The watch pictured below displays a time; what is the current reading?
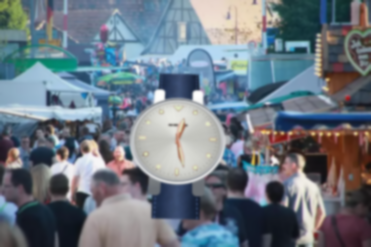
12:28
